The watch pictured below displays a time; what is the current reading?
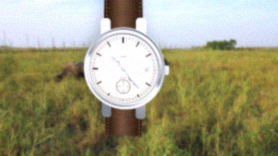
10:23
